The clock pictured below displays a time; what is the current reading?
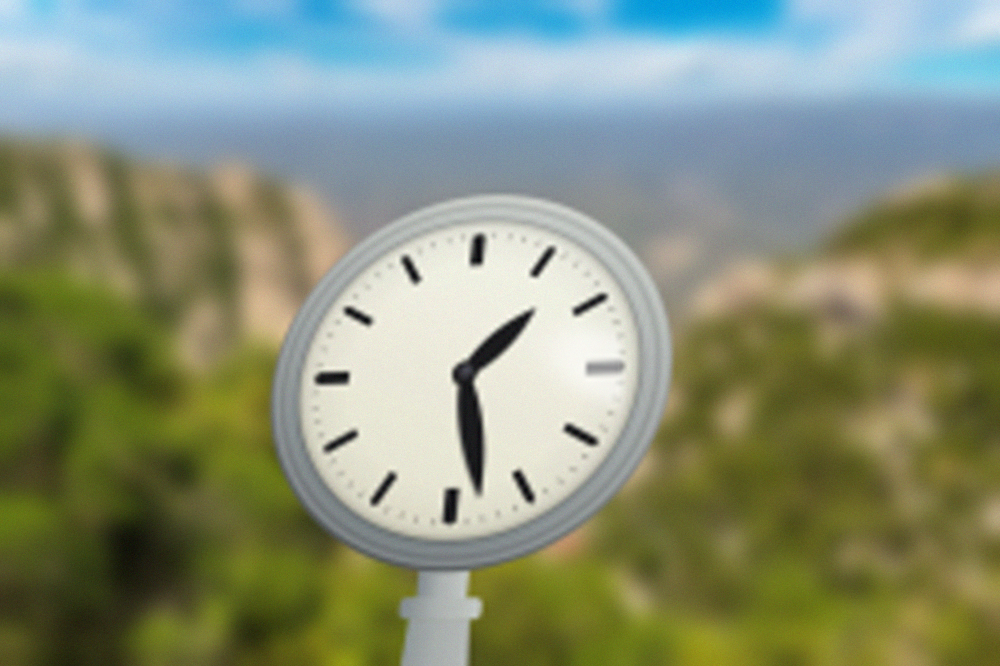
1:28
